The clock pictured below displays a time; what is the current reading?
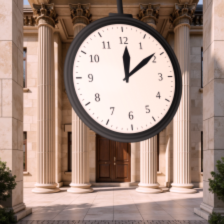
12:09
